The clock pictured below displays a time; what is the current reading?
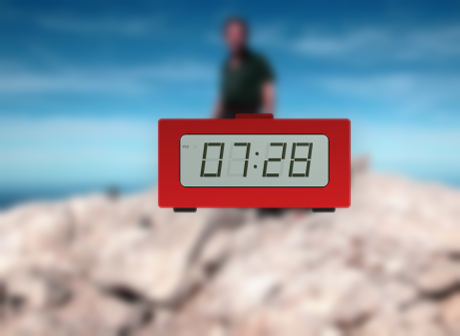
7:28
